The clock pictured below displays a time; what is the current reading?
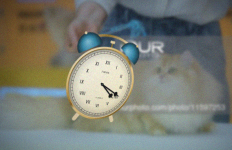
4:19
